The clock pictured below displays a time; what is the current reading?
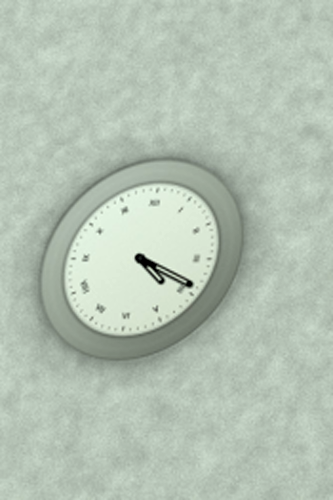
4:19
